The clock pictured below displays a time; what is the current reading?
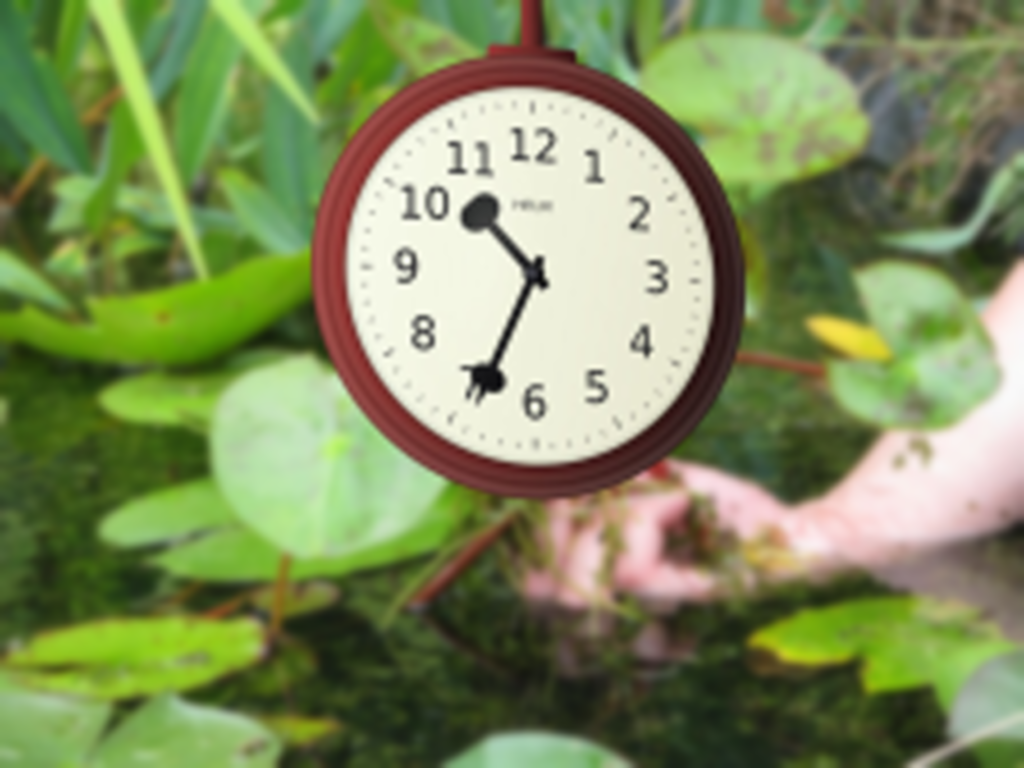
10:34
